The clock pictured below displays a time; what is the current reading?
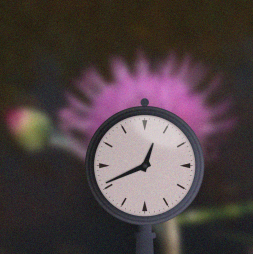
12:41
